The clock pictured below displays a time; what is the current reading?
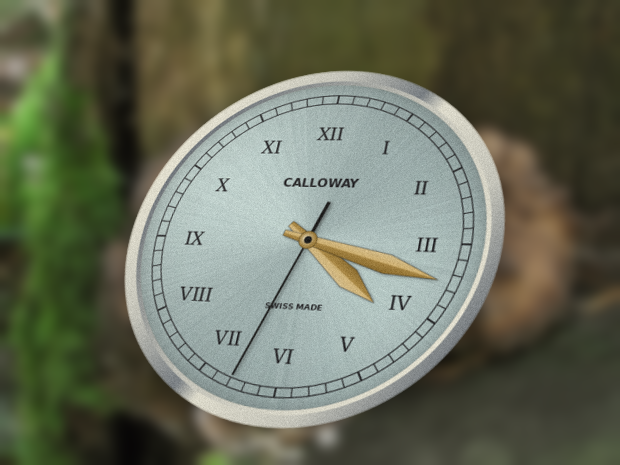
4:17:33
